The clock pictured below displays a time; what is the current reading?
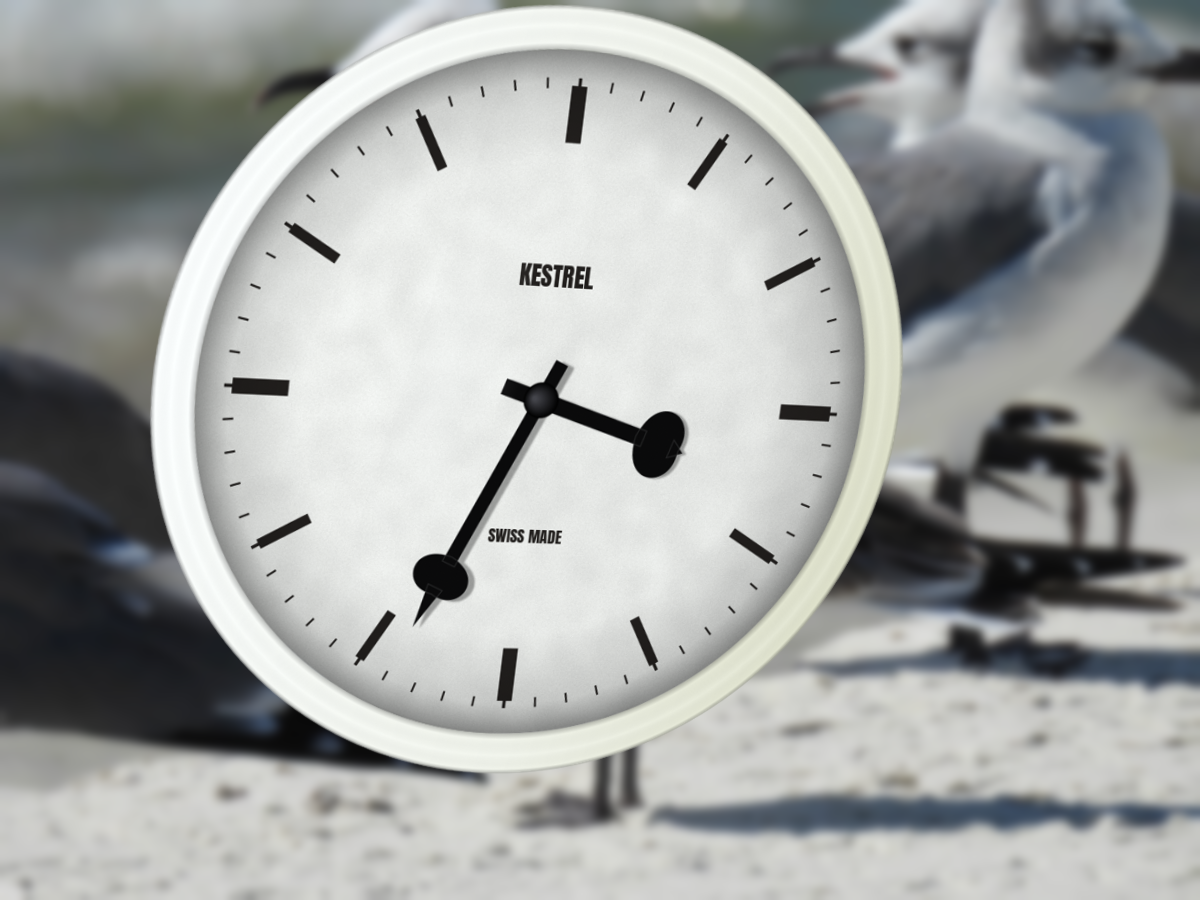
3:34
